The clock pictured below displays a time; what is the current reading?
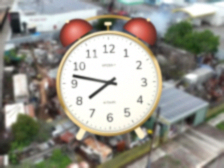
7:47
